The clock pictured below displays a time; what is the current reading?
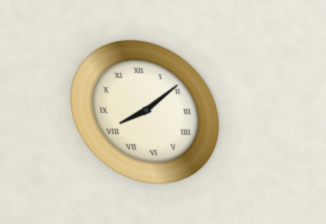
8:09
